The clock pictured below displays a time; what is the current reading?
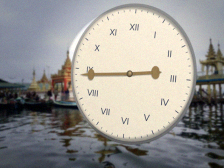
2:44
